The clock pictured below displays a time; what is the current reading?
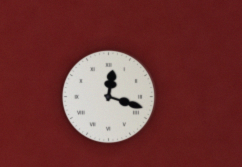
12:18
